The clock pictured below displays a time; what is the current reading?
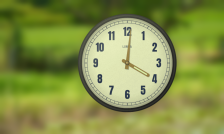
4:01
